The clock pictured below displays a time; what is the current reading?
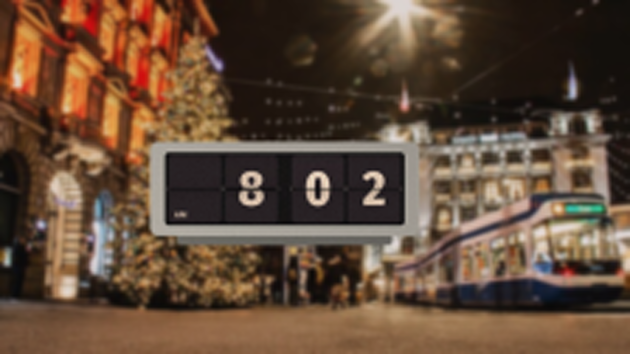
8:02
